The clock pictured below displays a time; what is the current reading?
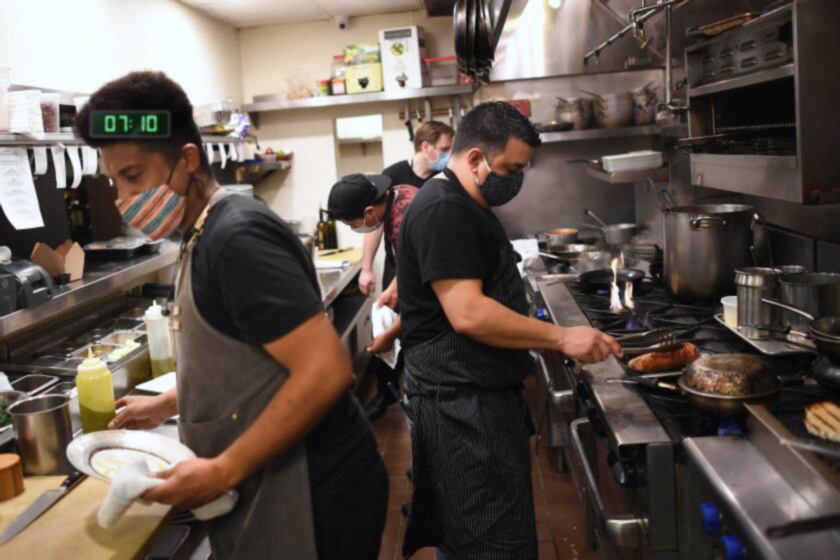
7:10
